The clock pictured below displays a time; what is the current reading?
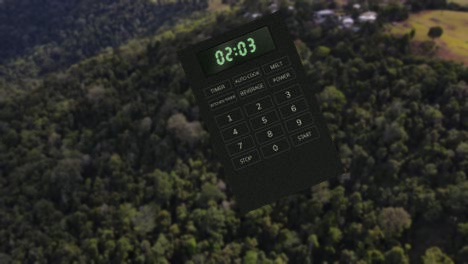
2:03
